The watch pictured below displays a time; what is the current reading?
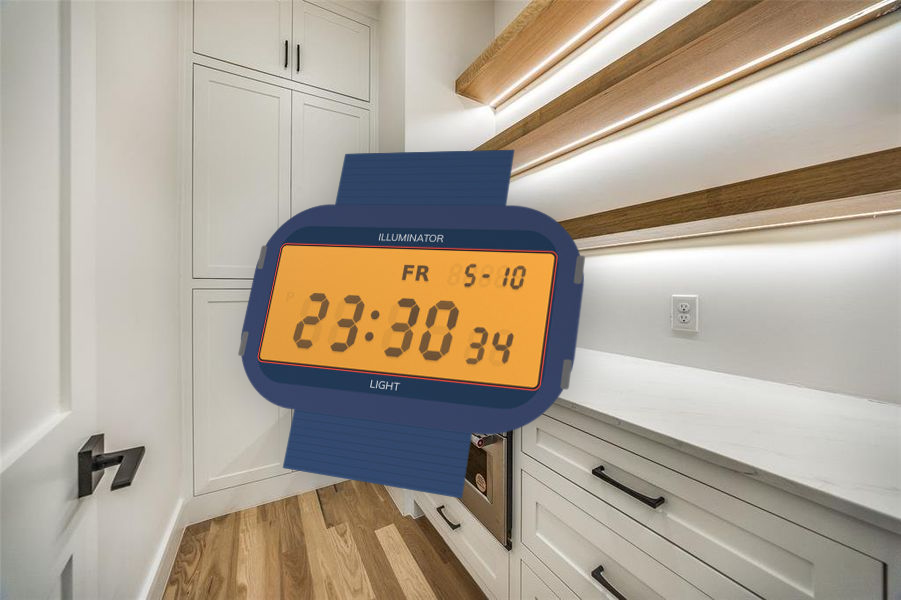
23:30:34
